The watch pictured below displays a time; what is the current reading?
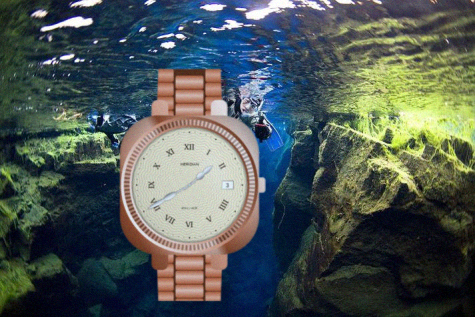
1:40
